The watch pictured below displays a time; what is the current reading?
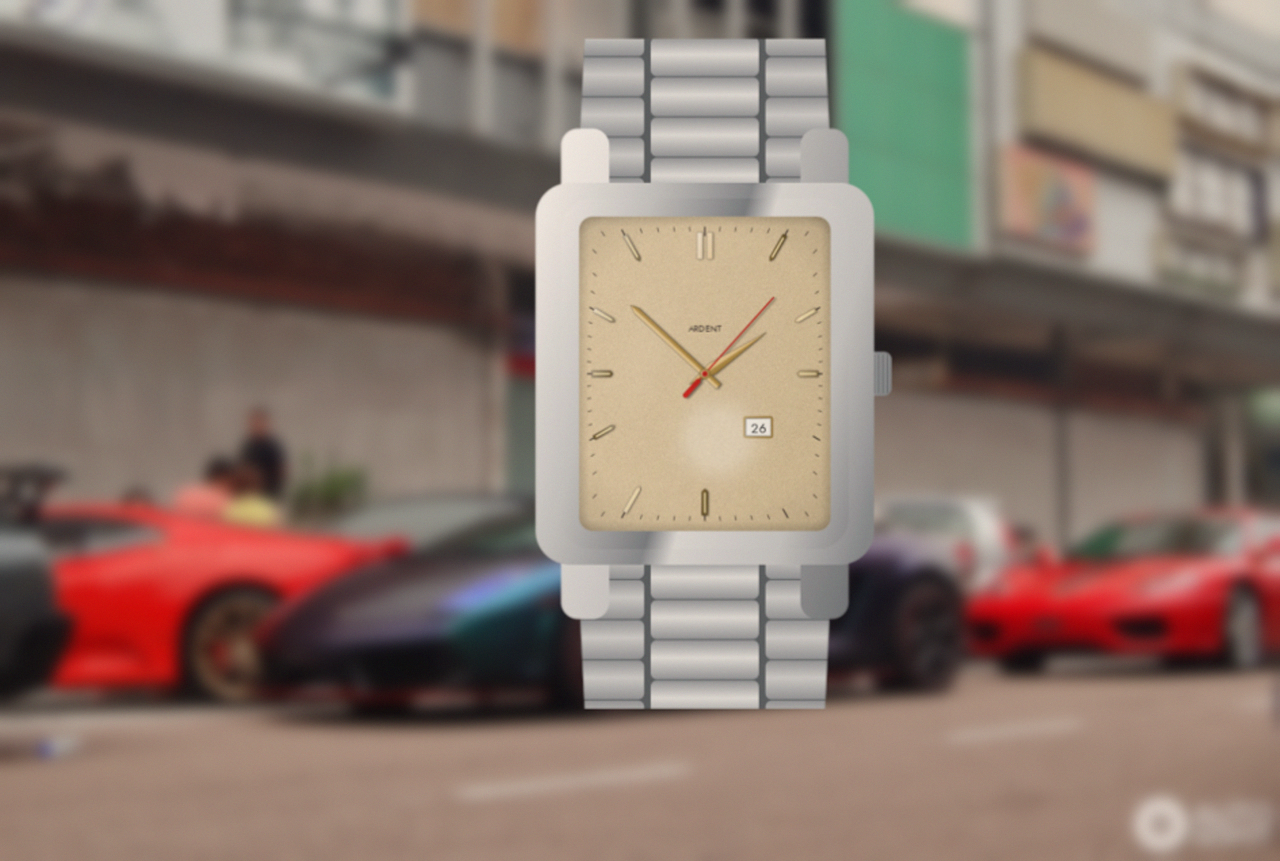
1:52:07
